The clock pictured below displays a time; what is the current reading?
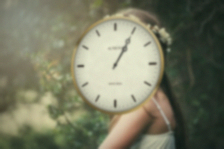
1:05
